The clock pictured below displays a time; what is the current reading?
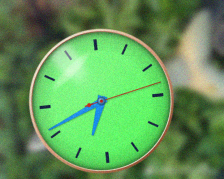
6:41:13
